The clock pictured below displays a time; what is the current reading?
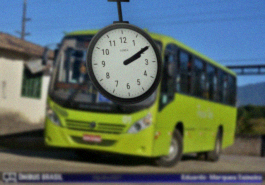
2:10
